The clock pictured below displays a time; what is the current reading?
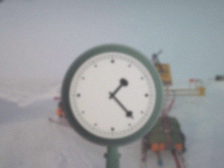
1:23
